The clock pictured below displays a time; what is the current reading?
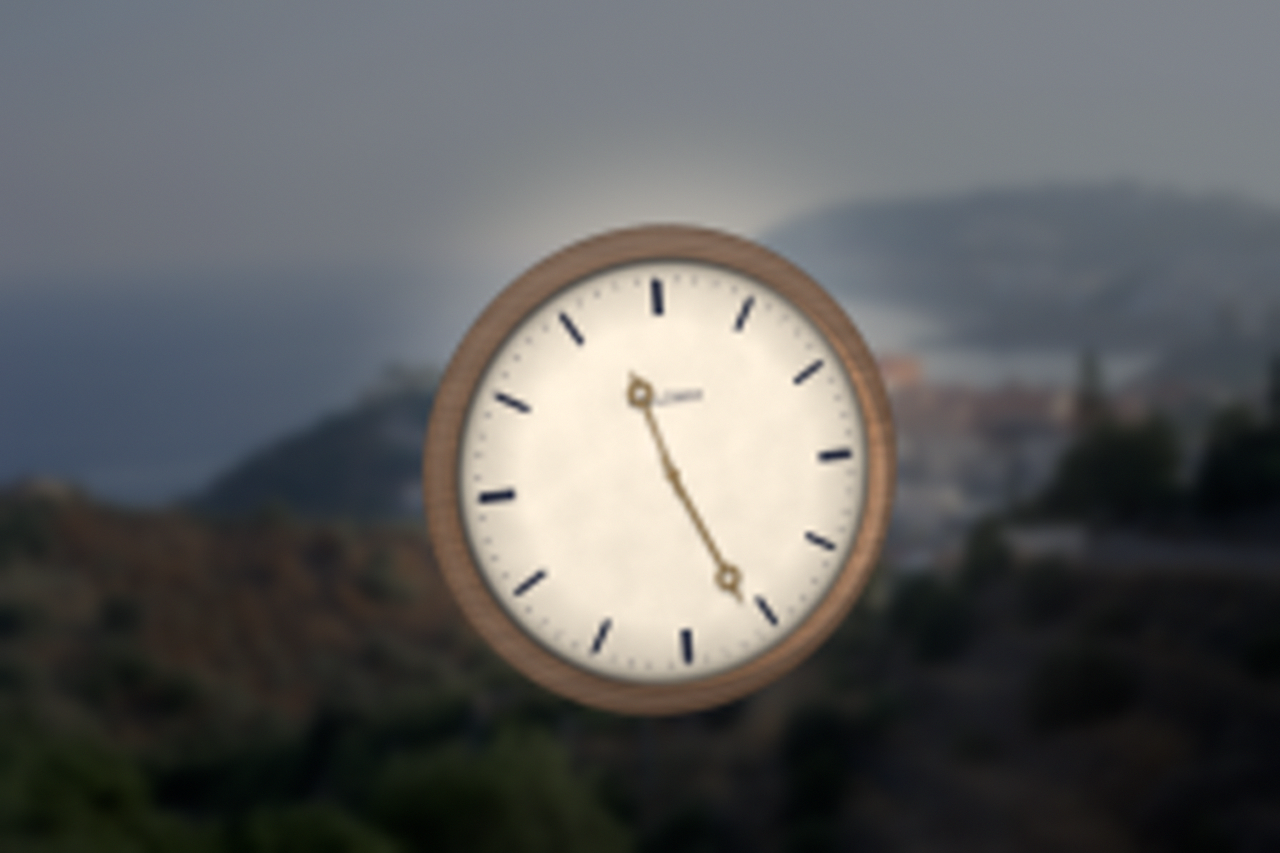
11:26
